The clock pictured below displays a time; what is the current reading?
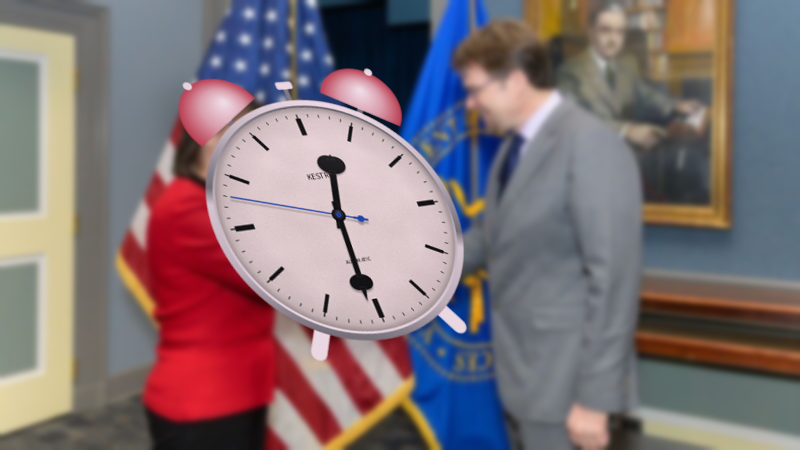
12:30:48
